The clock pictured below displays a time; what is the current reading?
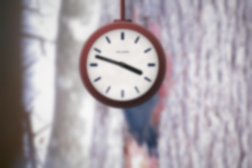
3:48
